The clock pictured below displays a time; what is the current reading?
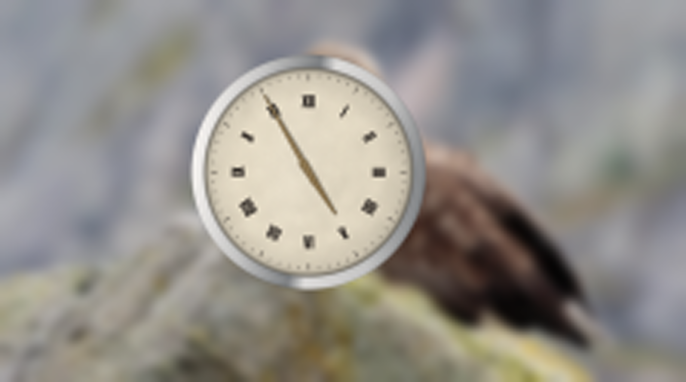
4:55
